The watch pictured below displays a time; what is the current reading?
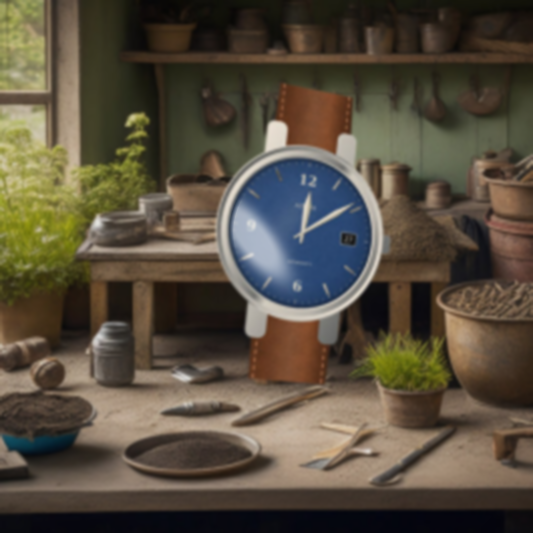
12:09
